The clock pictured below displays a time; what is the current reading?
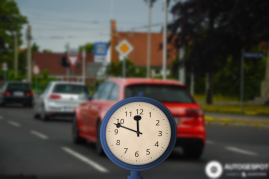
11:48
